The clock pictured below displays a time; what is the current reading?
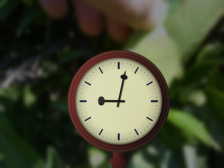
9:02
